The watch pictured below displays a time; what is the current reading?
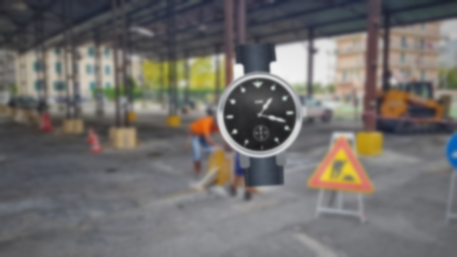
1:18
